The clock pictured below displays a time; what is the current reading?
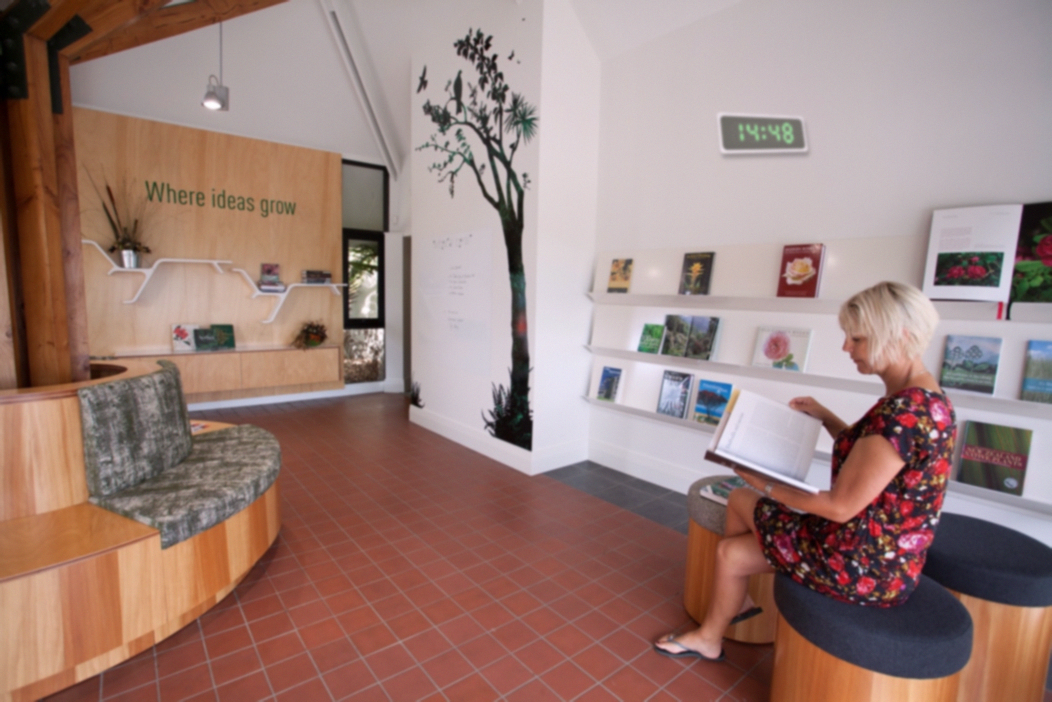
14:48
